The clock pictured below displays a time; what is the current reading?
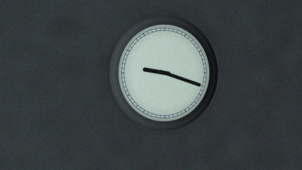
9:18
